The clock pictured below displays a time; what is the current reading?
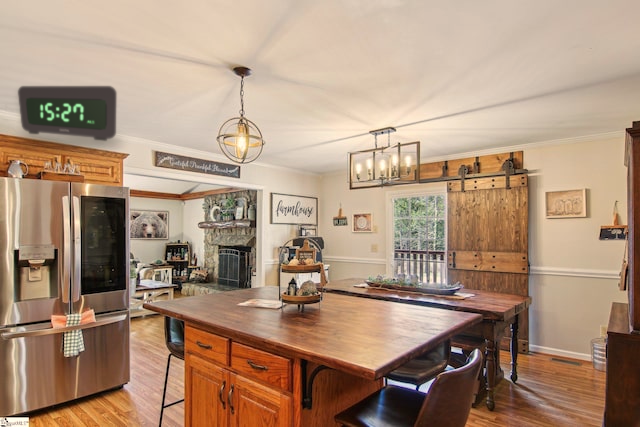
15:27
